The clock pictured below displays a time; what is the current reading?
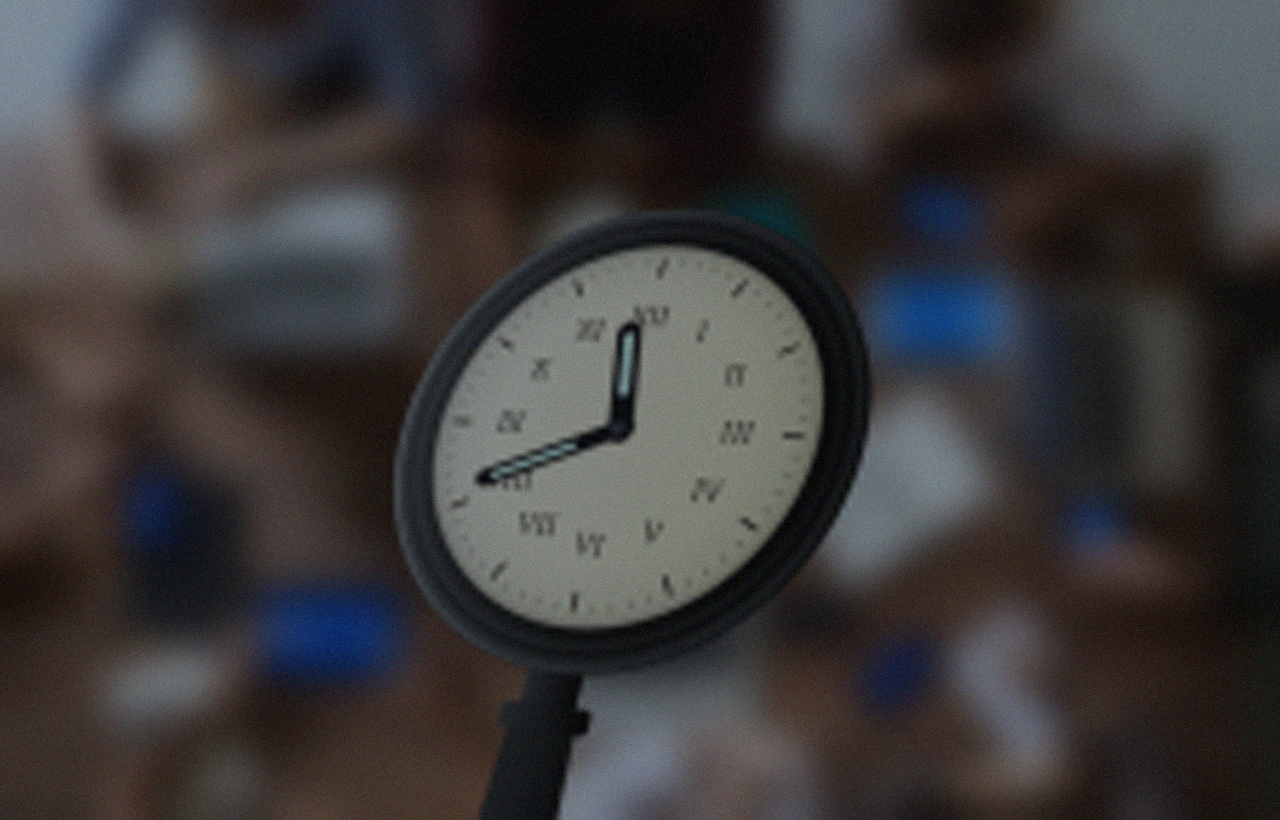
11:41
